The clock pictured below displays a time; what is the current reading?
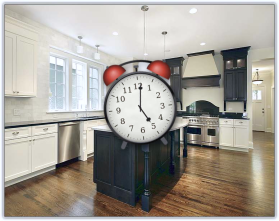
5:01
